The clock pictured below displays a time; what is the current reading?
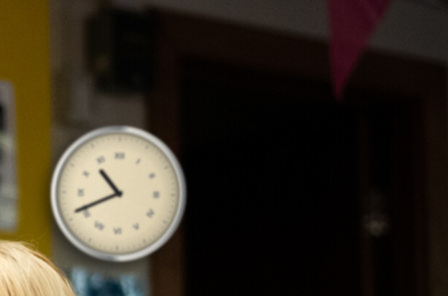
10:41
